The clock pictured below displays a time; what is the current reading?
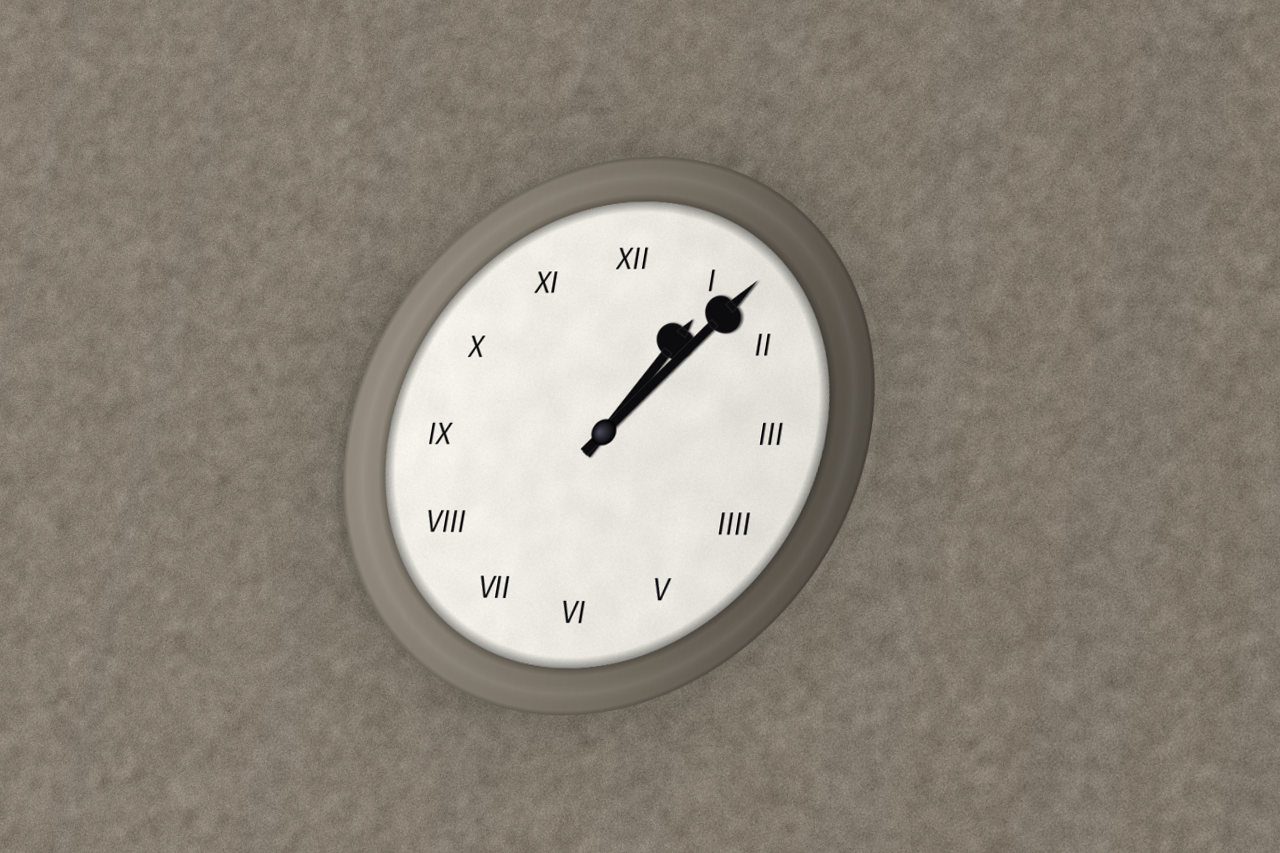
1:07
